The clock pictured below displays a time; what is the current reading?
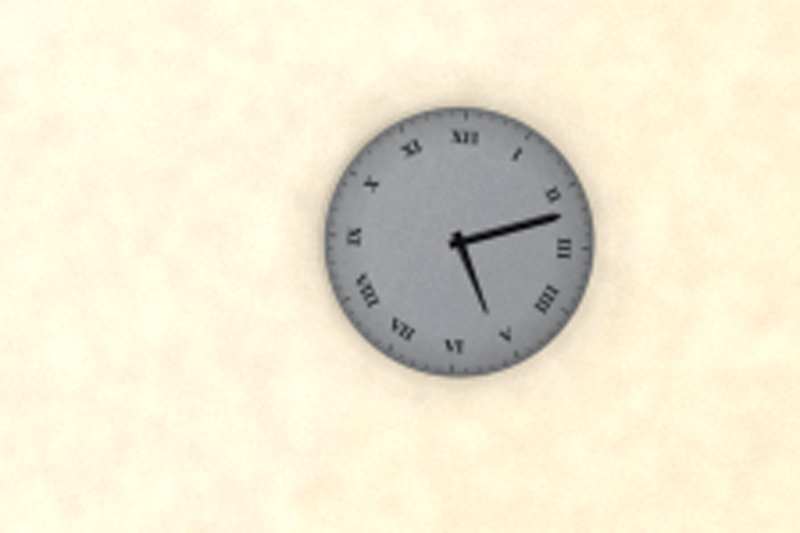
5:12
